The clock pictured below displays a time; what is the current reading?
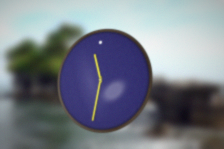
11:32
